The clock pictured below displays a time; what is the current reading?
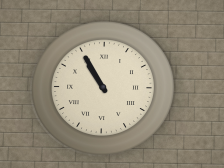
10:55
